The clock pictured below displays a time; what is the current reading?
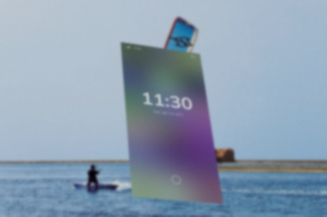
11:30
